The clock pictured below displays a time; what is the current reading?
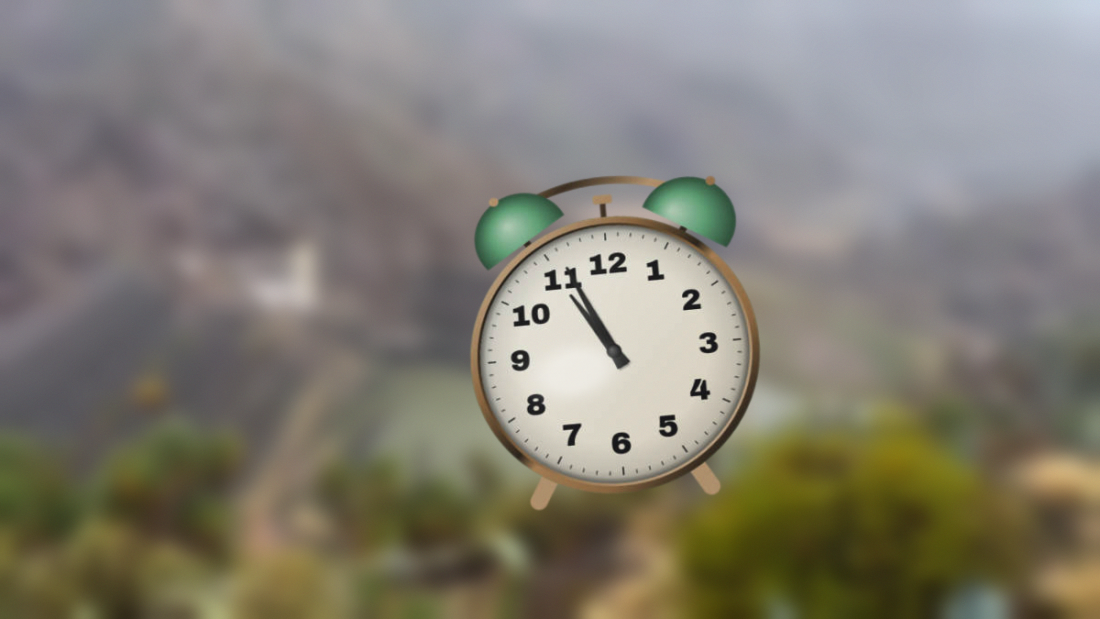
10:56
